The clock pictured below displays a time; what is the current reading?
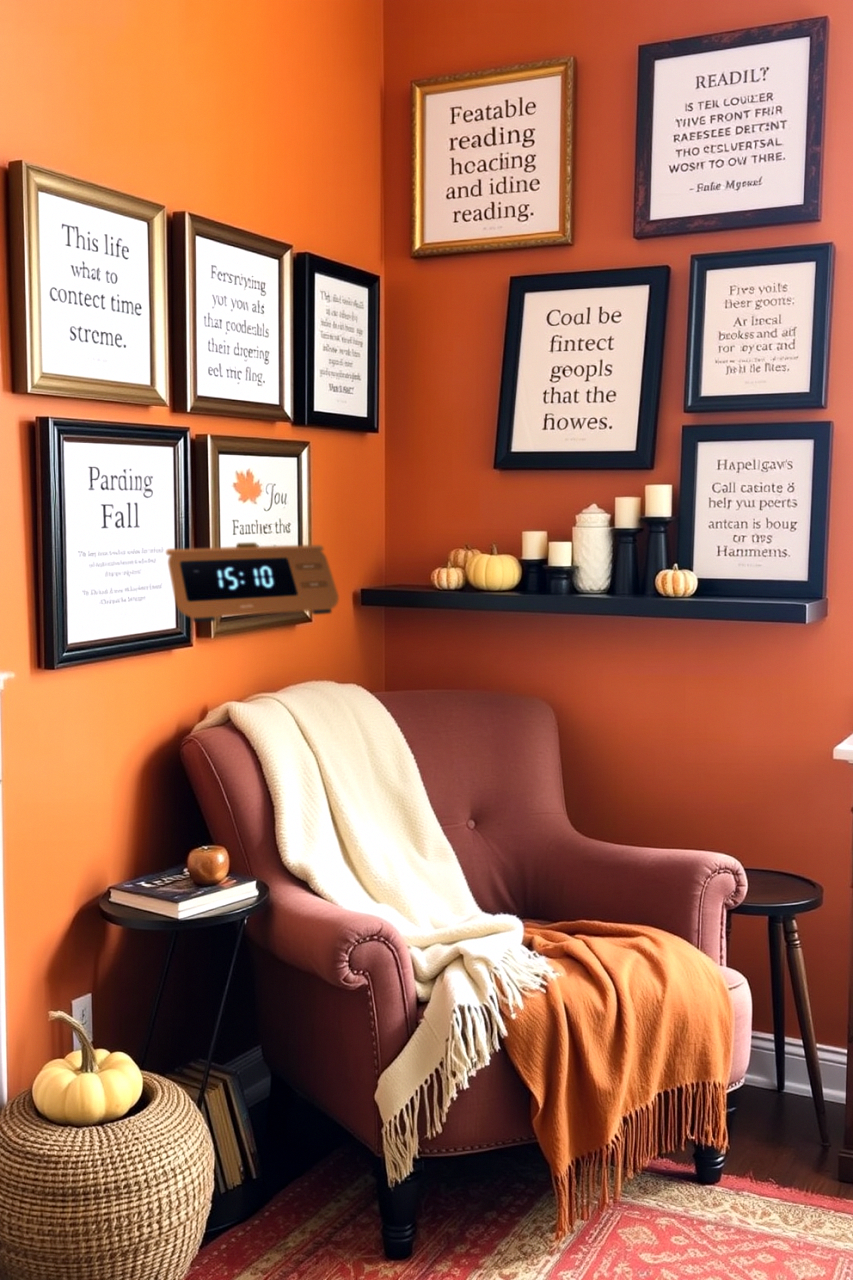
15:10
